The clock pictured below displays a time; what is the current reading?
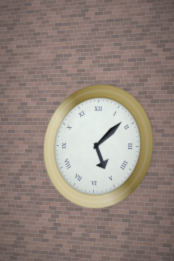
5:08
